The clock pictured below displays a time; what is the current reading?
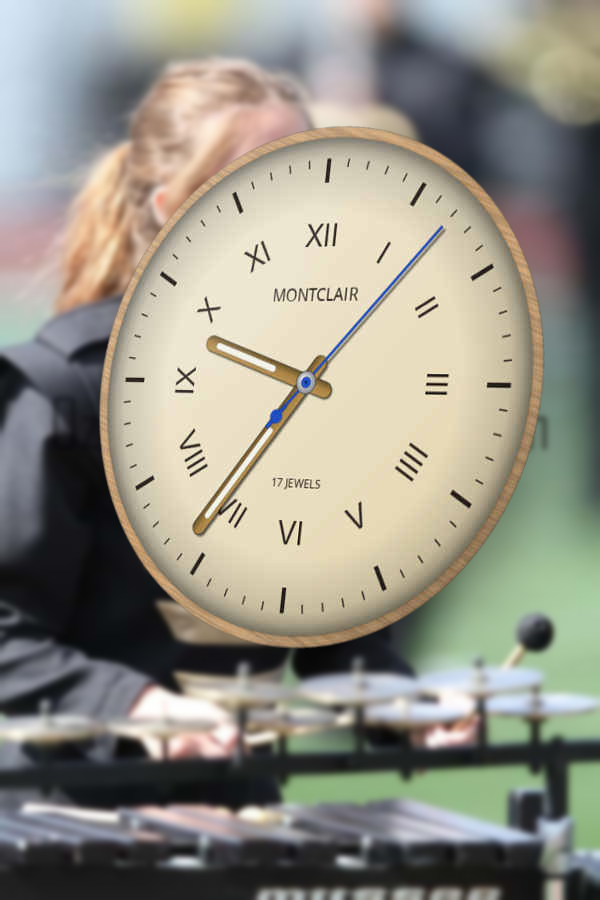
9:36:07
